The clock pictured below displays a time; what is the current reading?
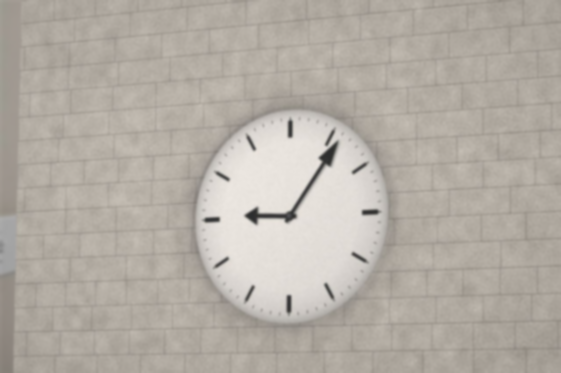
9:06
